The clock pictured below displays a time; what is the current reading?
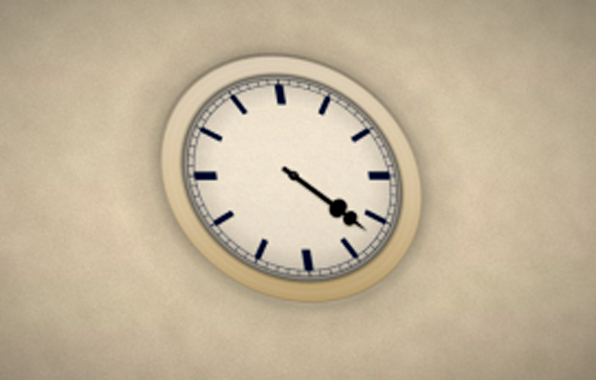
4:22
